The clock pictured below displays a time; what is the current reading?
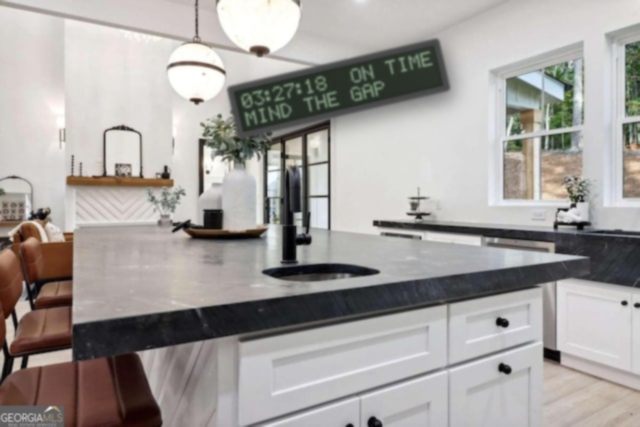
3:27:18
